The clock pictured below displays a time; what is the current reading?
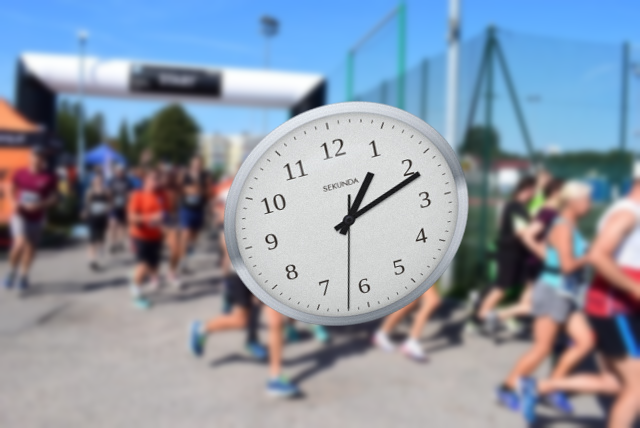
1:11:32
